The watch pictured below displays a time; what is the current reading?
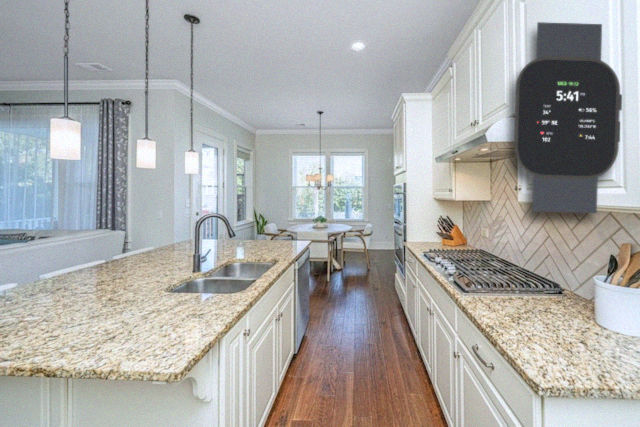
5:41
